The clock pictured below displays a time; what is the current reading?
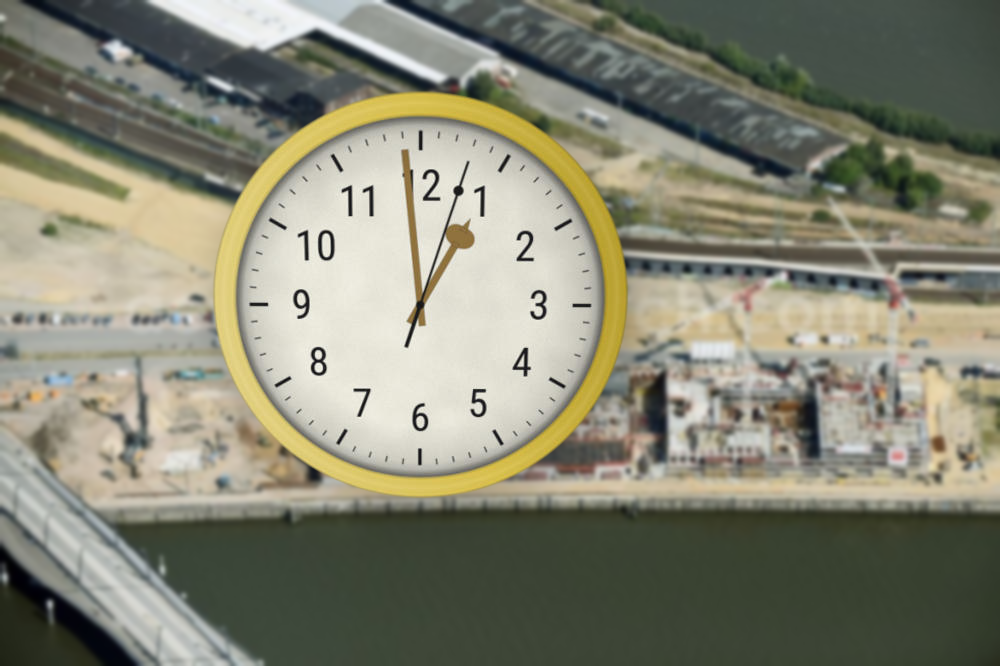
12:59:03
